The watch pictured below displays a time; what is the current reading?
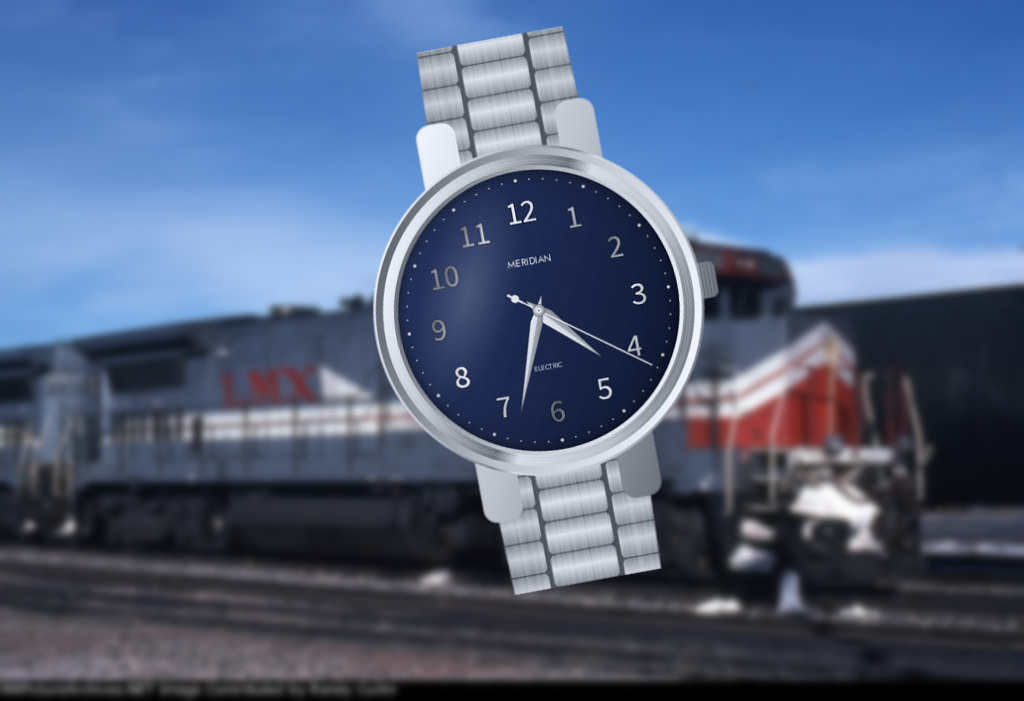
4:33:21
